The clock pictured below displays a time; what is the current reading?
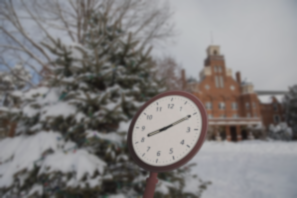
8:10
